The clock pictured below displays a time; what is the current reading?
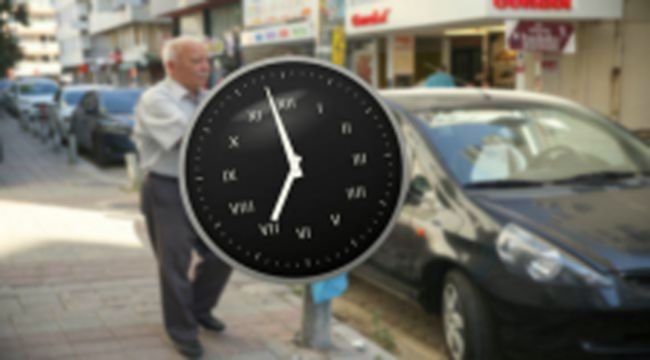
6:58
